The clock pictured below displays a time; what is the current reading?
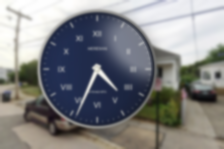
4:34
